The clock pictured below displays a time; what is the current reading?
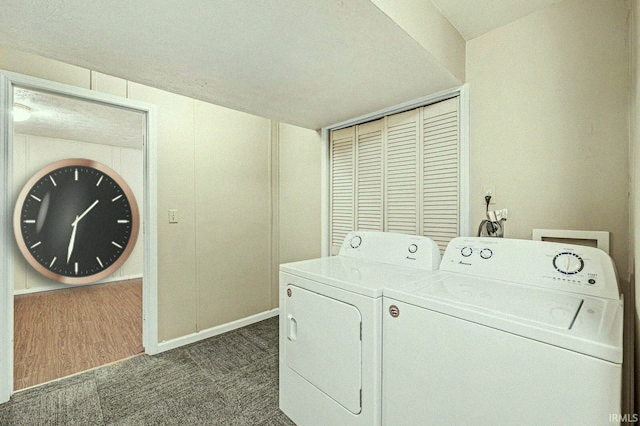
1:32
